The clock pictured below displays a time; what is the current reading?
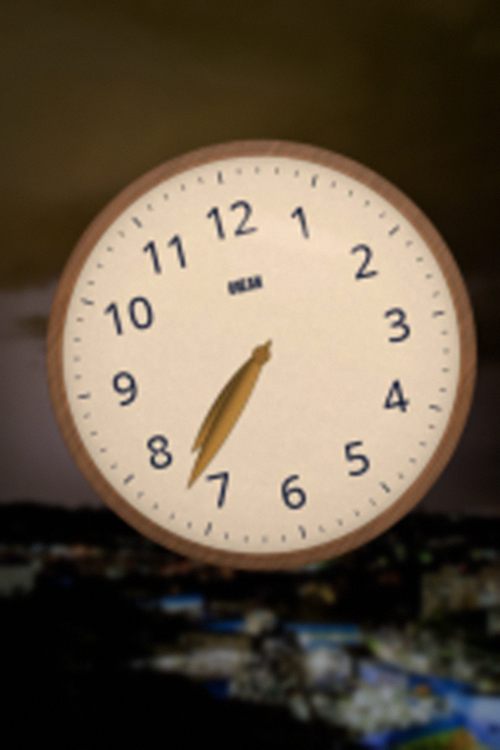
7:37
